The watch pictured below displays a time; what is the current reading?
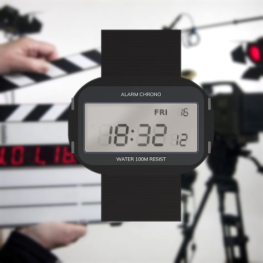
18:32:12
